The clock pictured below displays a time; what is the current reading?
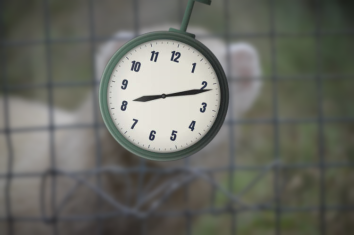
8:11
